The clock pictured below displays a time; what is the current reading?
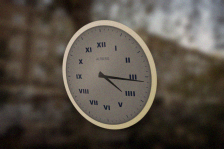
4:16
